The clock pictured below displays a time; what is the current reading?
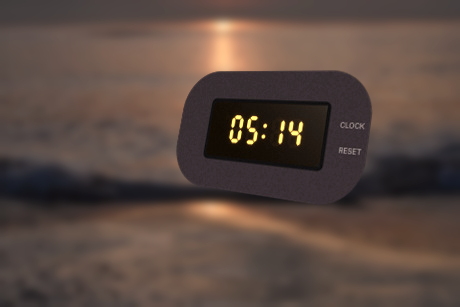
5:14
